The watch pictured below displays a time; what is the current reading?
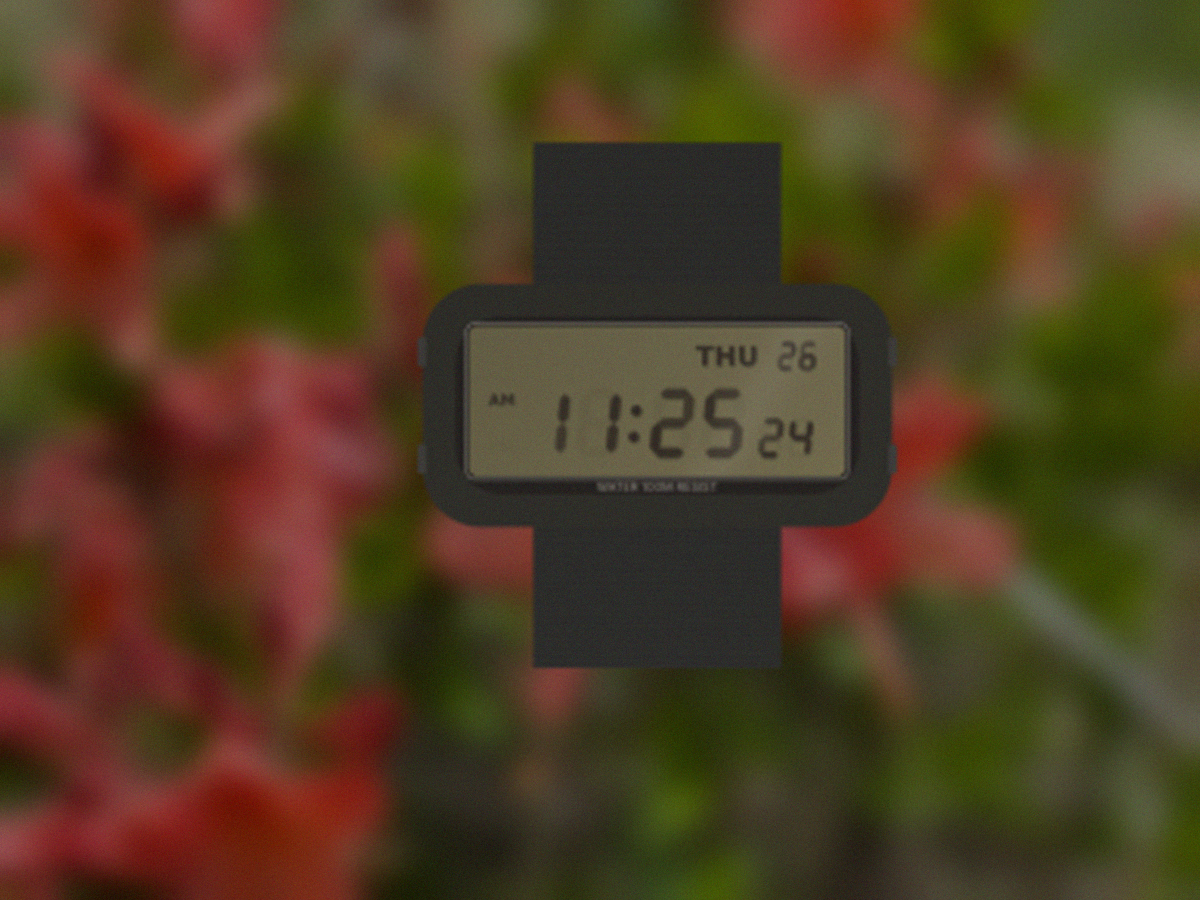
11:25:24
